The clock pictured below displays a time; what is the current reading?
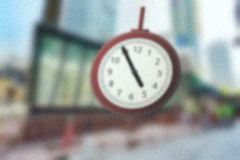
4:55
